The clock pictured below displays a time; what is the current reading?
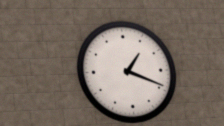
1:19
